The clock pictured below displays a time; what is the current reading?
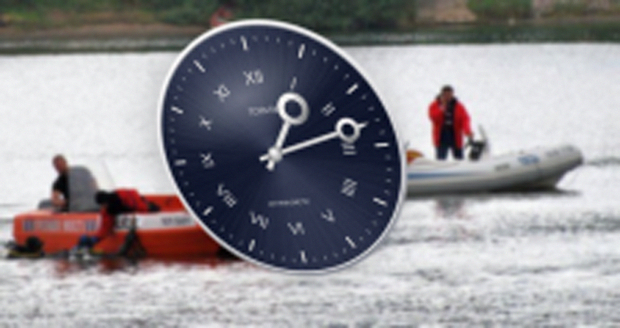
1:13
